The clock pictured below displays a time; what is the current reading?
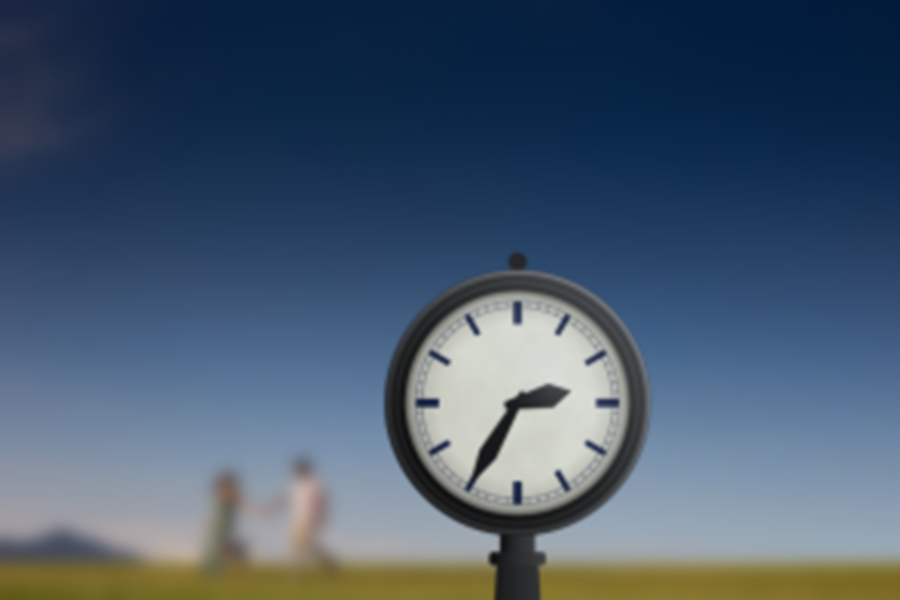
2:35
